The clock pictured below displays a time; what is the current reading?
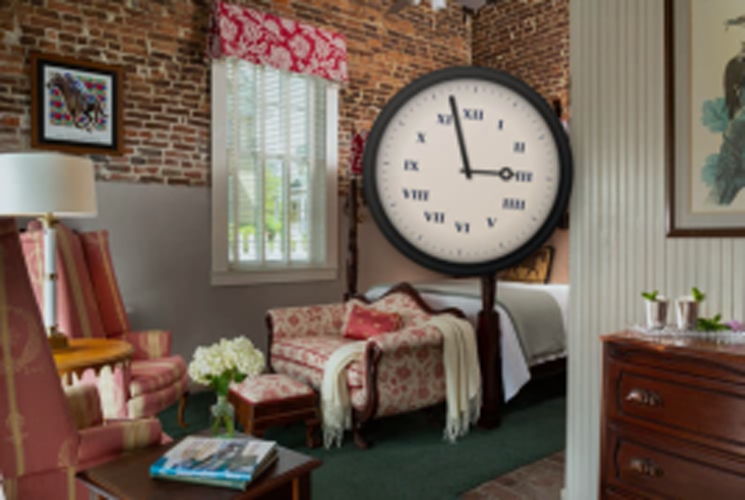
2:57
